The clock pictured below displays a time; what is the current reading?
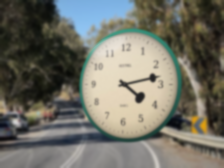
4:13
